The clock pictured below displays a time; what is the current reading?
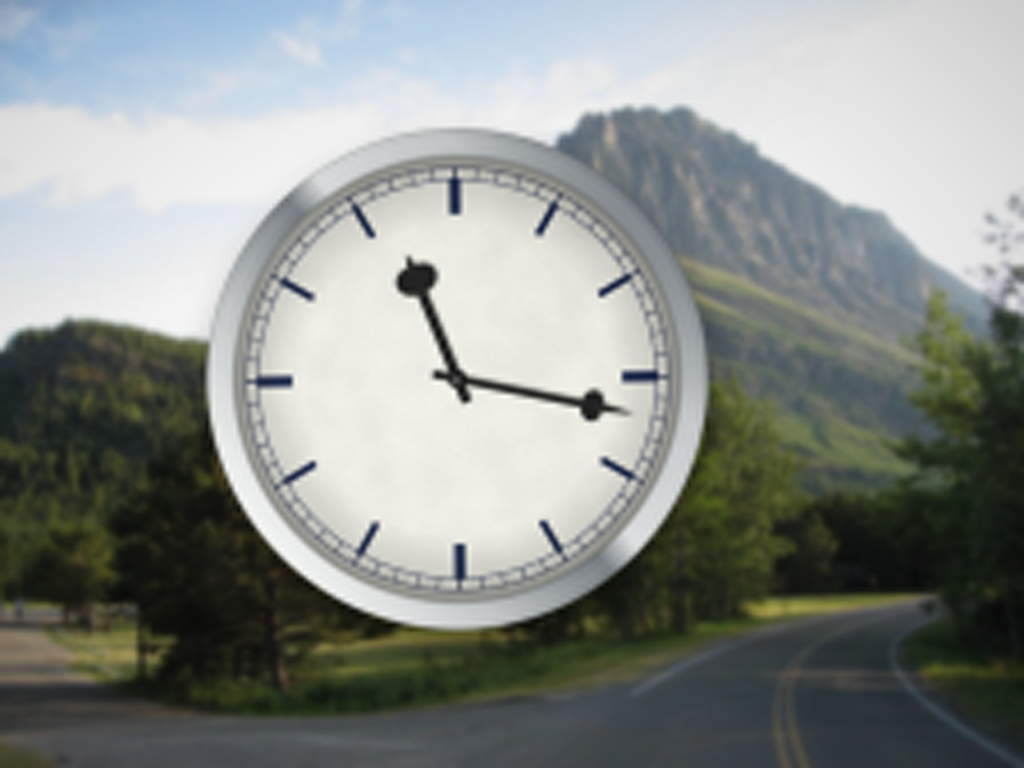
11:17
